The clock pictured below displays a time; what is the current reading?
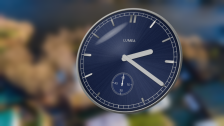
2:20
